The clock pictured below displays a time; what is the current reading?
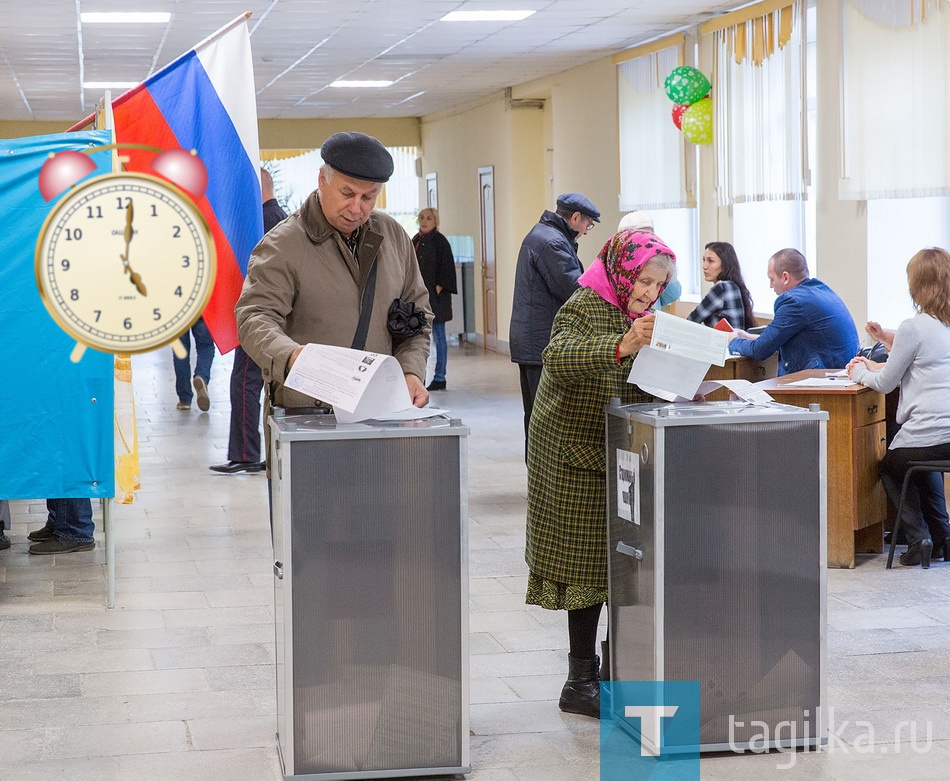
5:01
